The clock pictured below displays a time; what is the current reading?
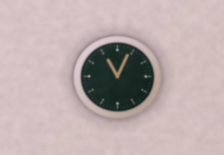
11:04
